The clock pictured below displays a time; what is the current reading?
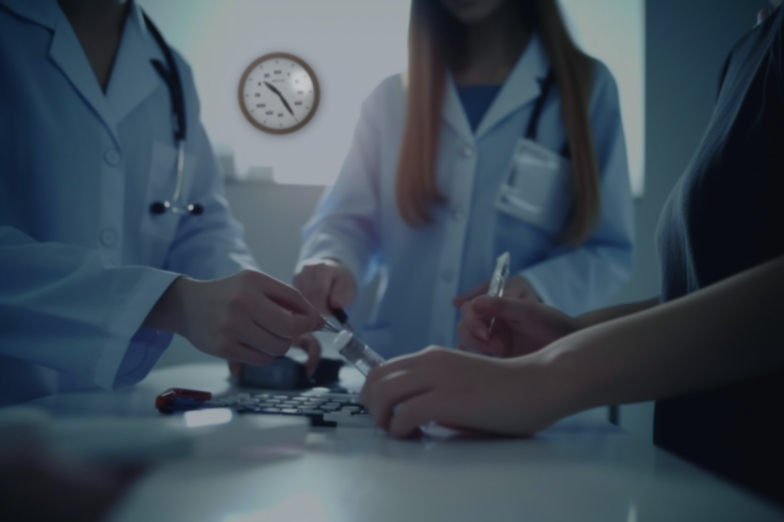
10:25
